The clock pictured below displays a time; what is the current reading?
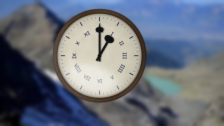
1:00
